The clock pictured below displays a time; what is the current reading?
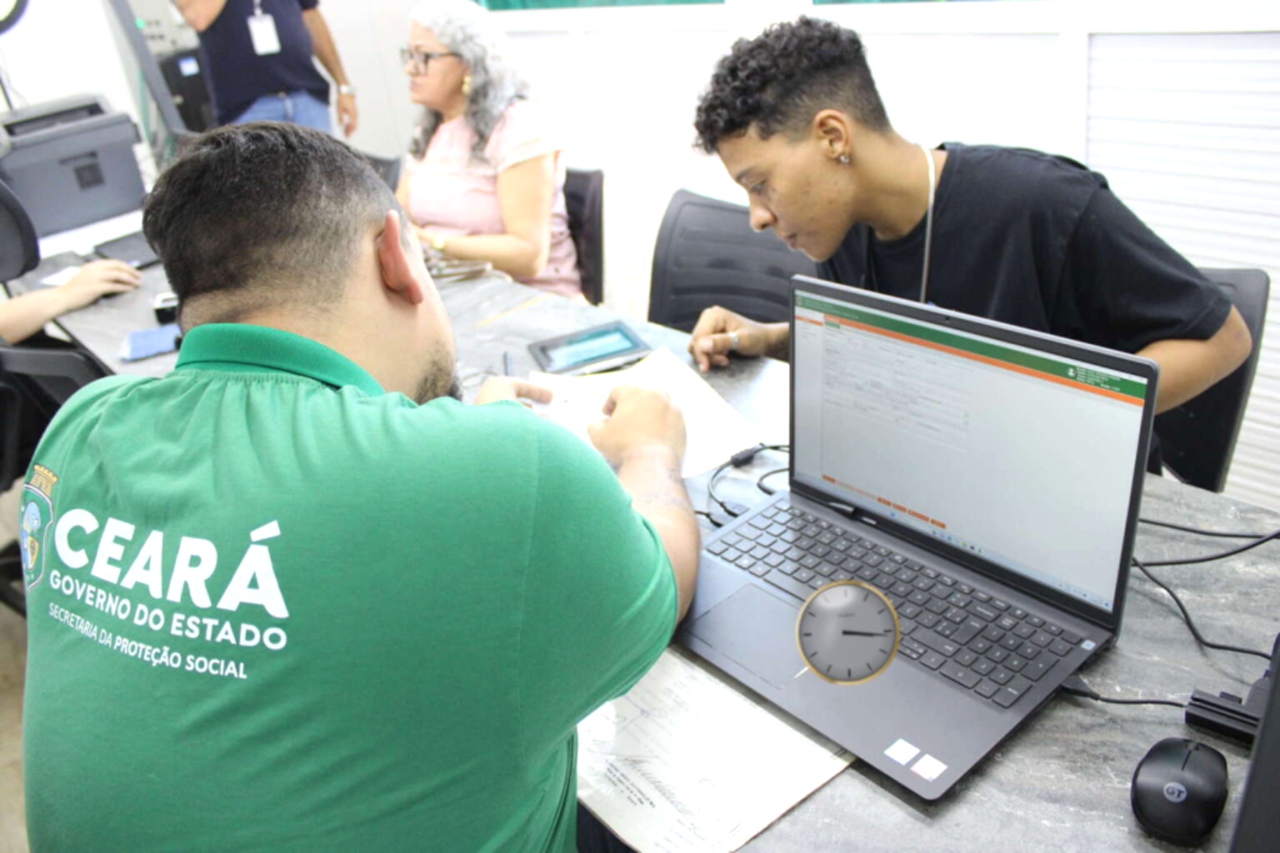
3:16
